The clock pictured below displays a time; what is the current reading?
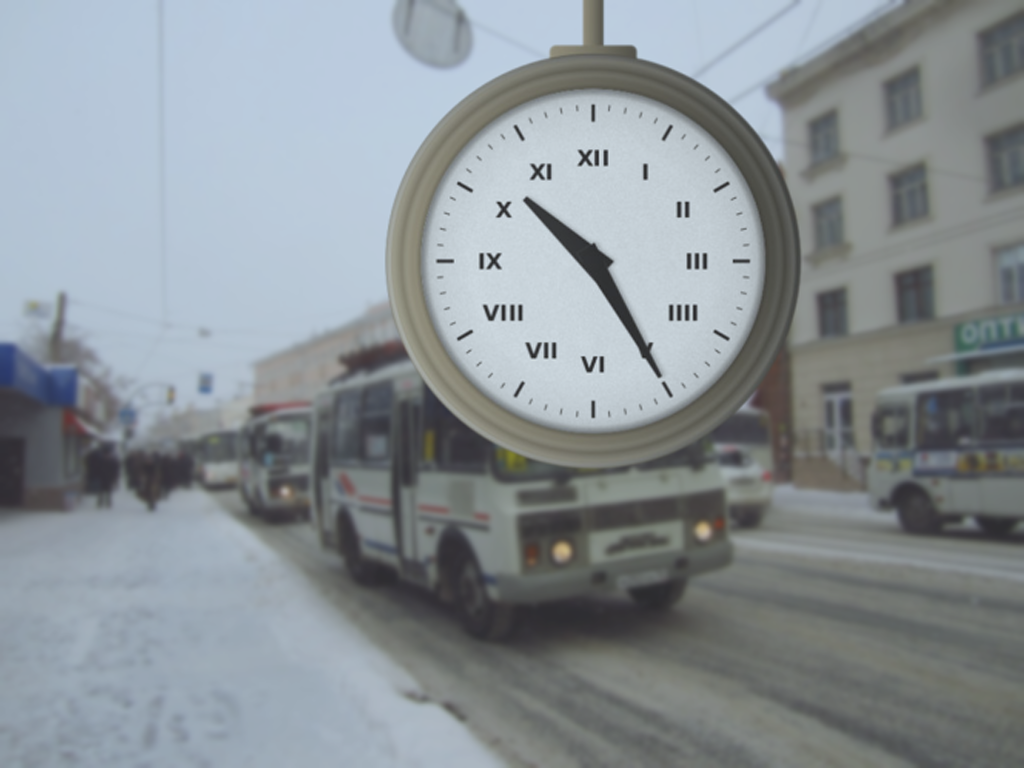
10:25
